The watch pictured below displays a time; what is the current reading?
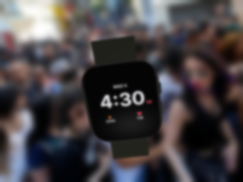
4:30
